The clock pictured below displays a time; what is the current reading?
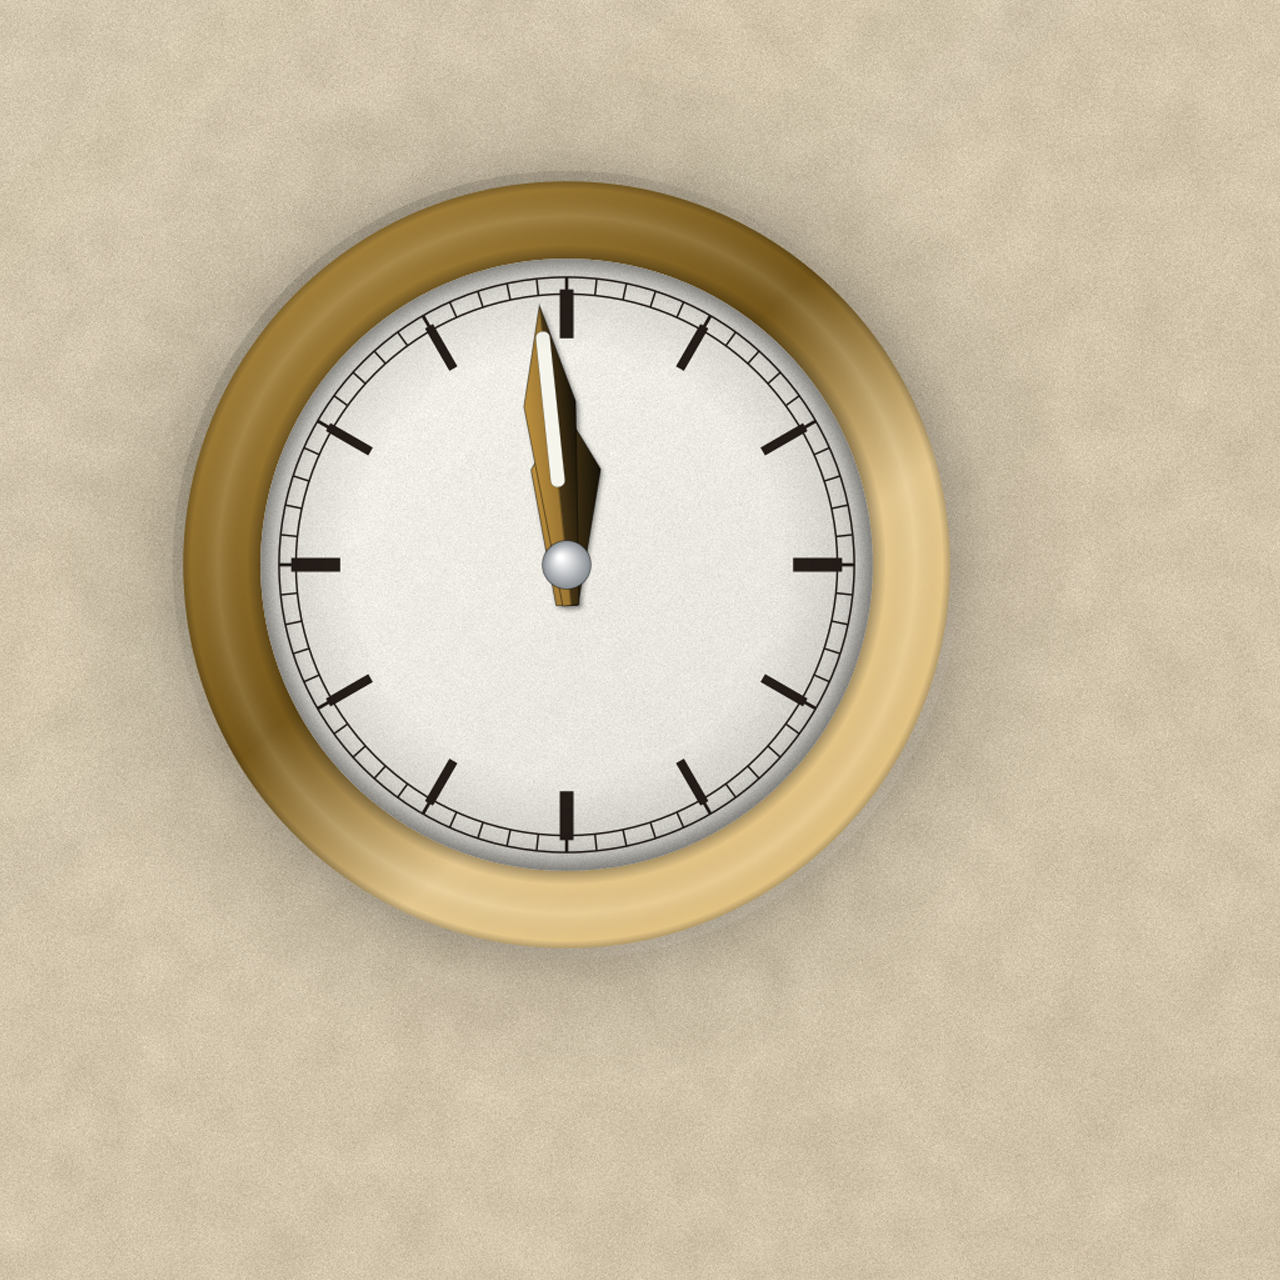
11:59
